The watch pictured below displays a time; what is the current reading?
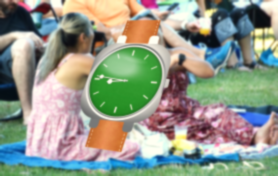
8:46
